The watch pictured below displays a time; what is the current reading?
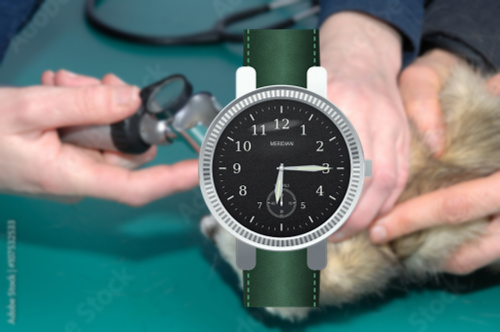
6:15
